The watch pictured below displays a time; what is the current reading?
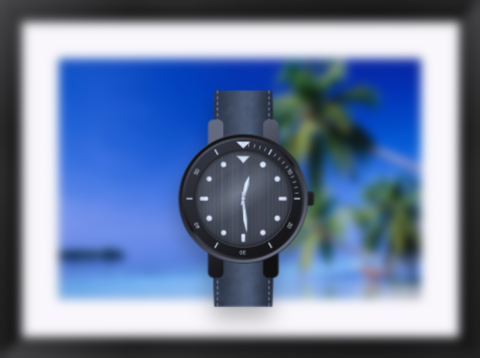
12:29
